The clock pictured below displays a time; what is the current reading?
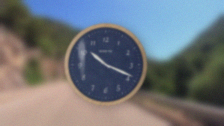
10:19
